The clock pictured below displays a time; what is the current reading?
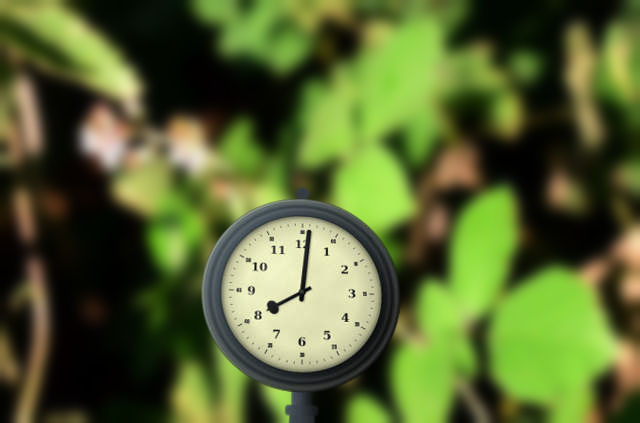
8:01
